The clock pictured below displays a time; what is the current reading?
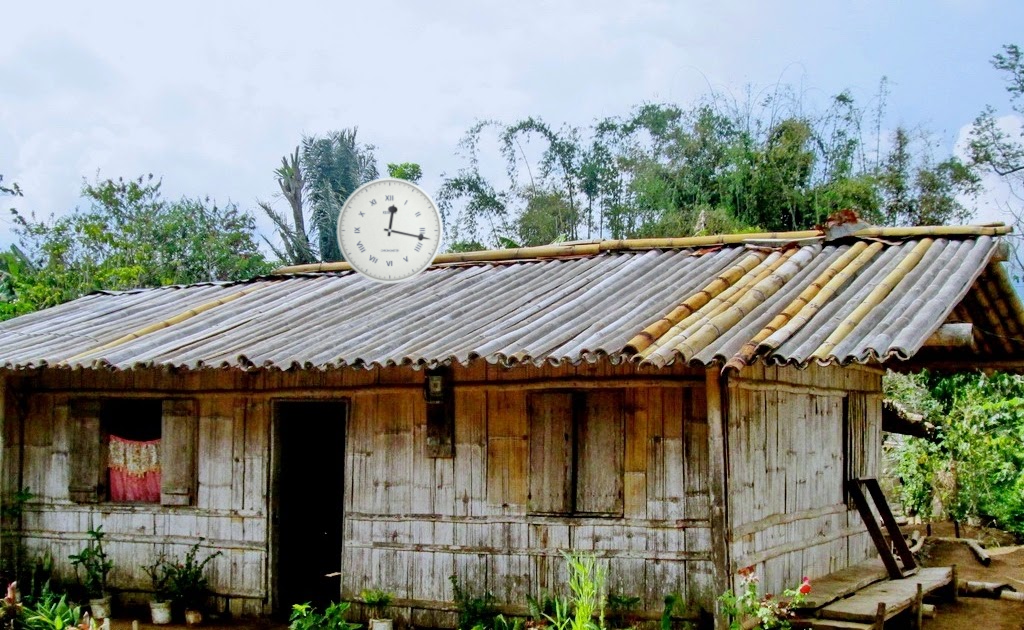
12:17
